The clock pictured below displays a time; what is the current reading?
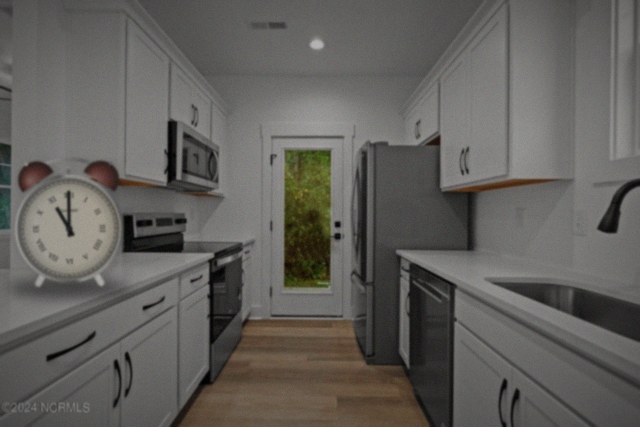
11:00
